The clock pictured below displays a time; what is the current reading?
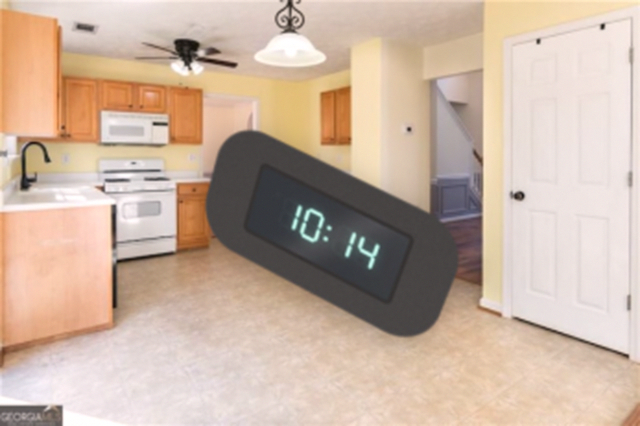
10:14
